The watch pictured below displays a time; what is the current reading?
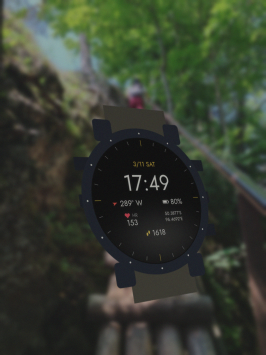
17:49
